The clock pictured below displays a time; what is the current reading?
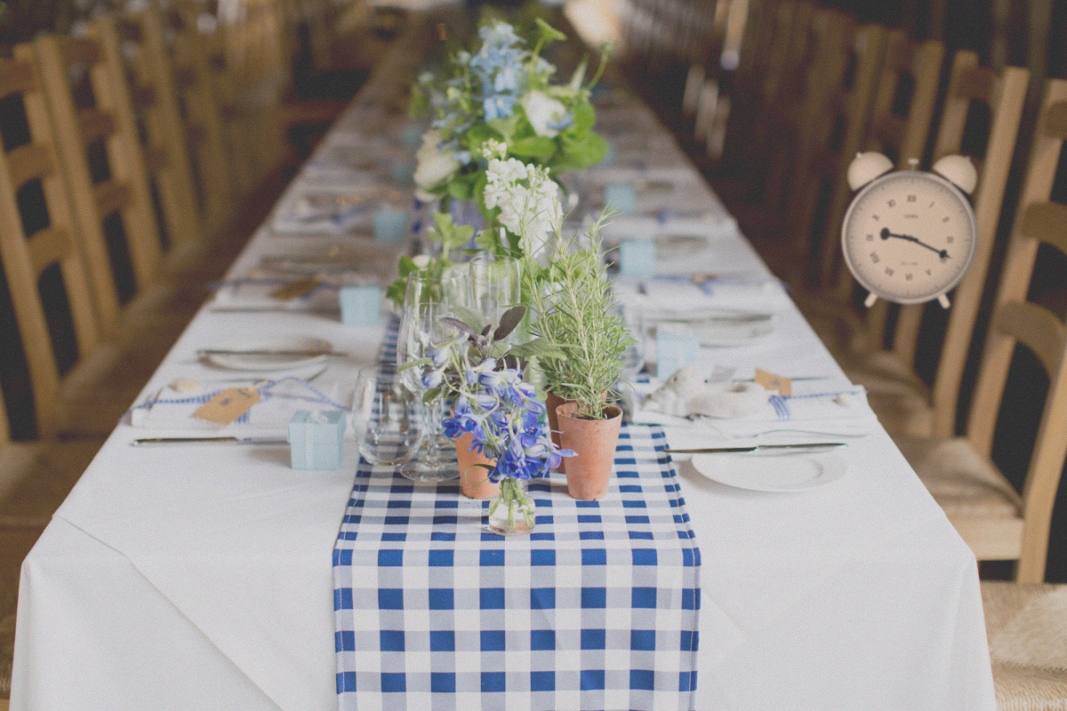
9:19
